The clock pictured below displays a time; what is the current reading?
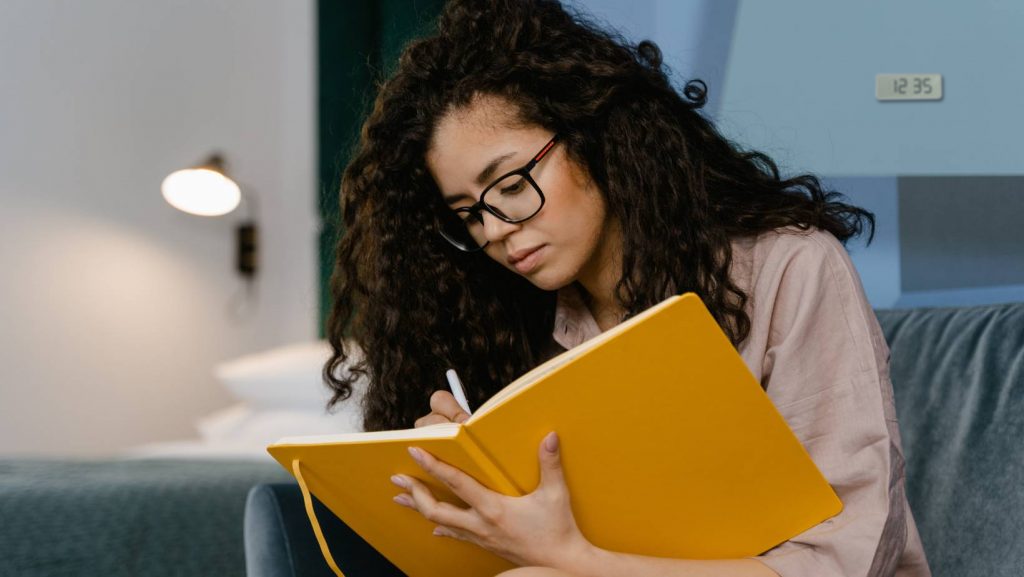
12:35
